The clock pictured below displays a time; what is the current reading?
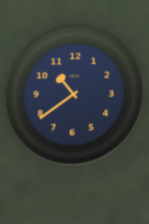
10:39
